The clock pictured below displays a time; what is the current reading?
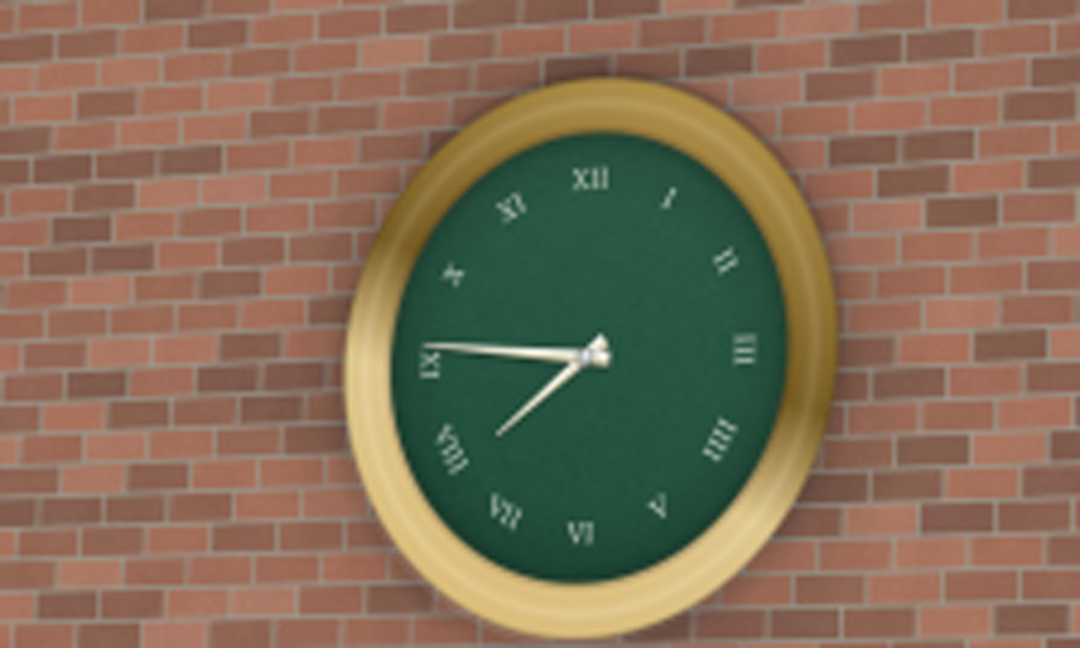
7:46
